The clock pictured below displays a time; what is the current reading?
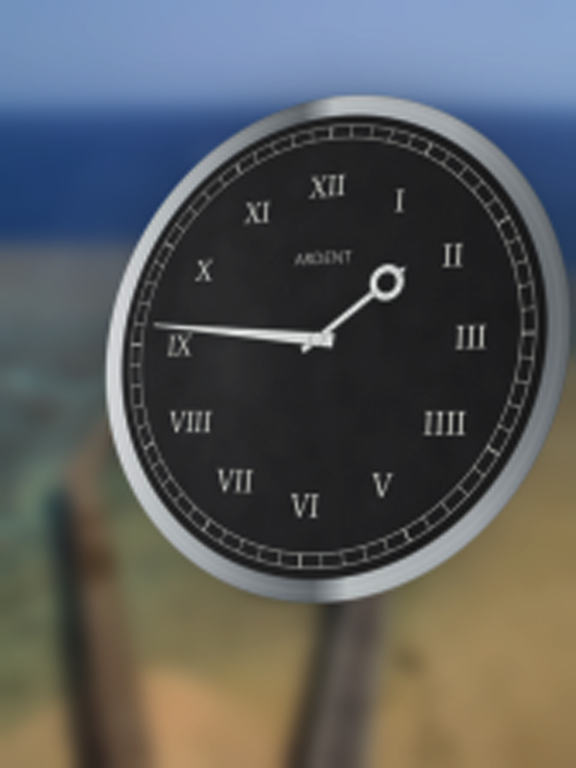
1:46
